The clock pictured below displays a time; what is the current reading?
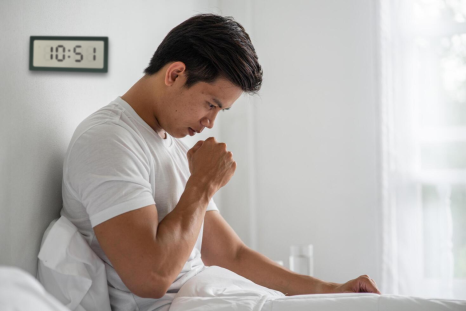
10:51
